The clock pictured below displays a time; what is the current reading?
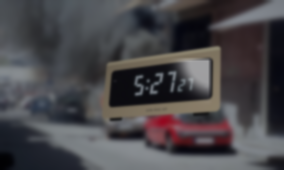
5:27
